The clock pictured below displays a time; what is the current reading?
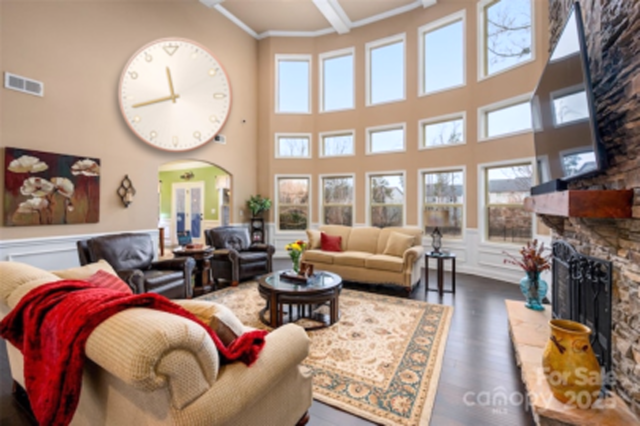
11:43
